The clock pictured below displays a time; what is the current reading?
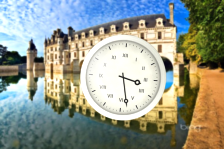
3:28
